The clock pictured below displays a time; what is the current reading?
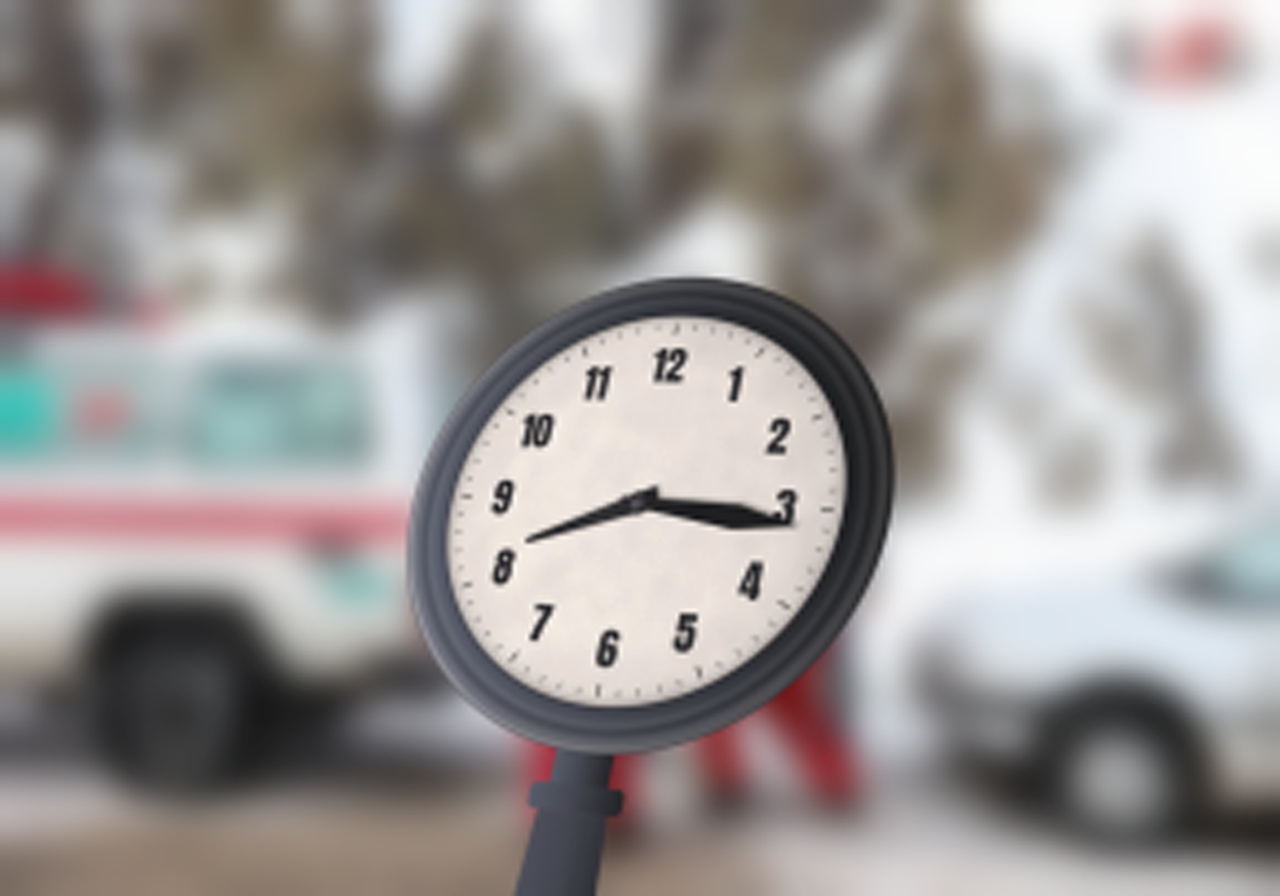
8:16
